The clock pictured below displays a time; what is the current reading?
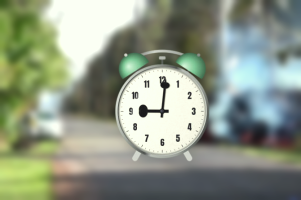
9:01
